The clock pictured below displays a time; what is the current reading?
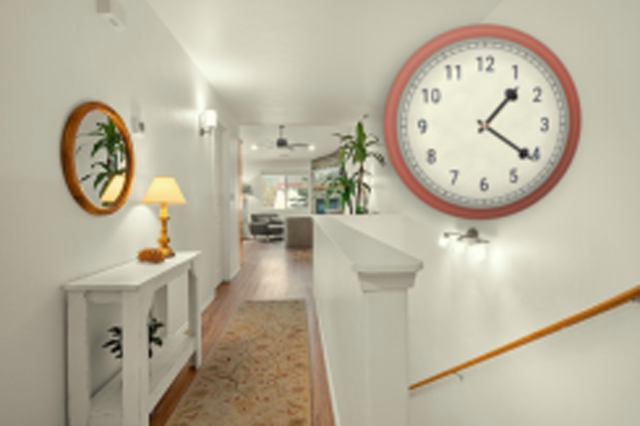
1:21
